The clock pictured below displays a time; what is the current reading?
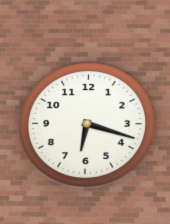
6:18
